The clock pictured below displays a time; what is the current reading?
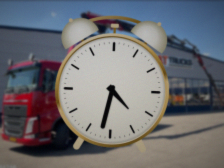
4:32
